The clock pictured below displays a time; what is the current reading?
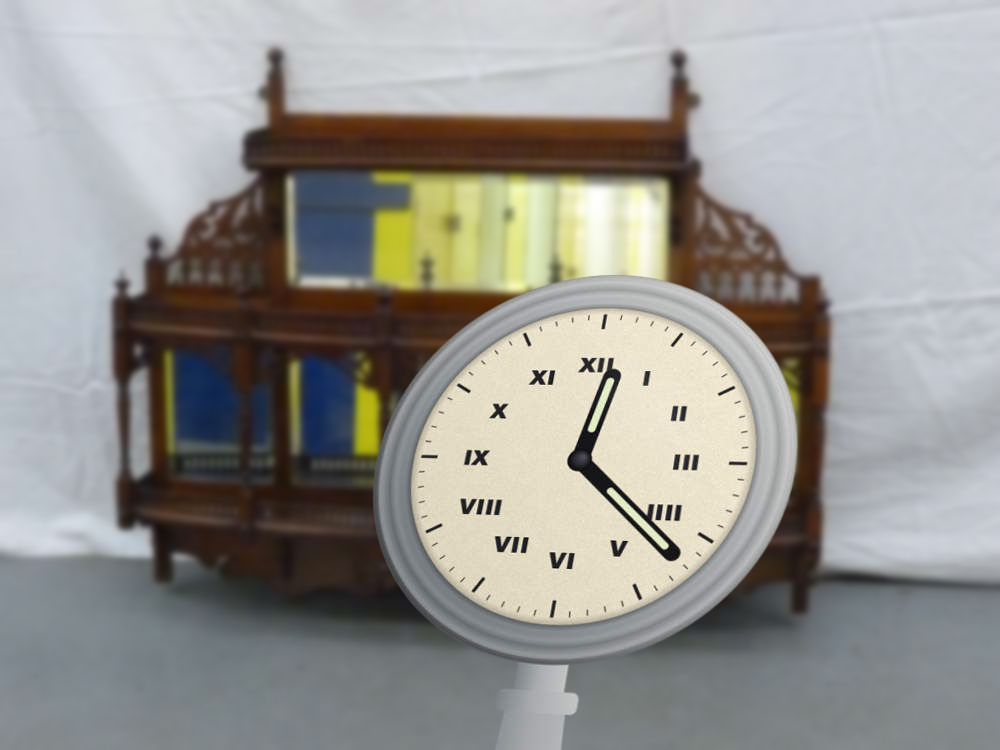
12:22
